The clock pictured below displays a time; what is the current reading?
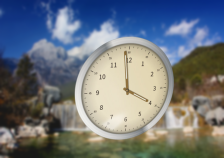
3:59
